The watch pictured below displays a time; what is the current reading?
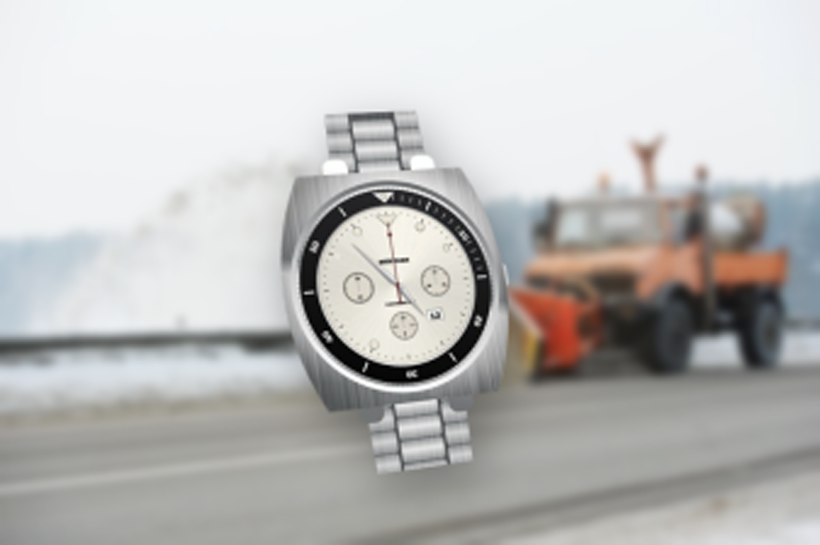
4:53
